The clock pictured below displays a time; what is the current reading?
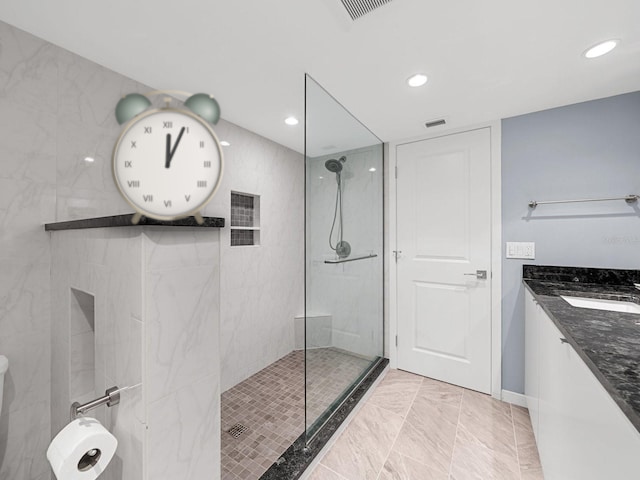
12:04
